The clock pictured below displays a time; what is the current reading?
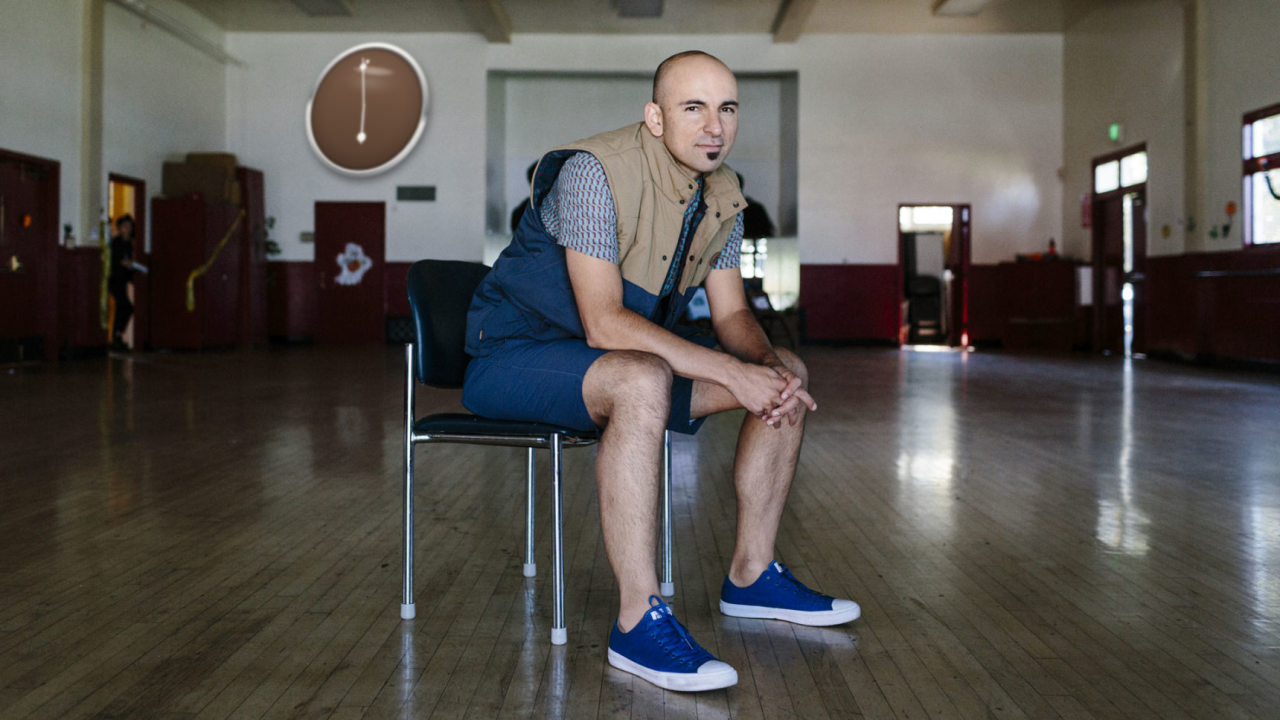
5:59
